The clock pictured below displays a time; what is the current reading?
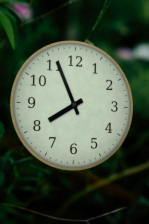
7:56
